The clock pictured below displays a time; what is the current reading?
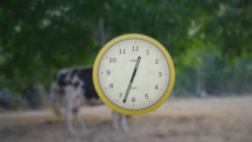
12:33
